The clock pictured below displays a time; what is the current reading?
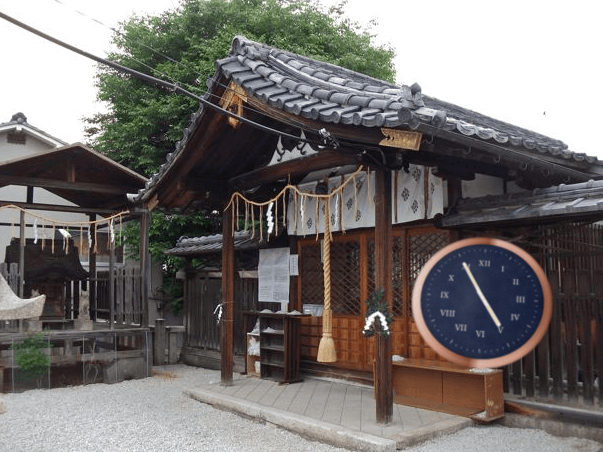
4:55
